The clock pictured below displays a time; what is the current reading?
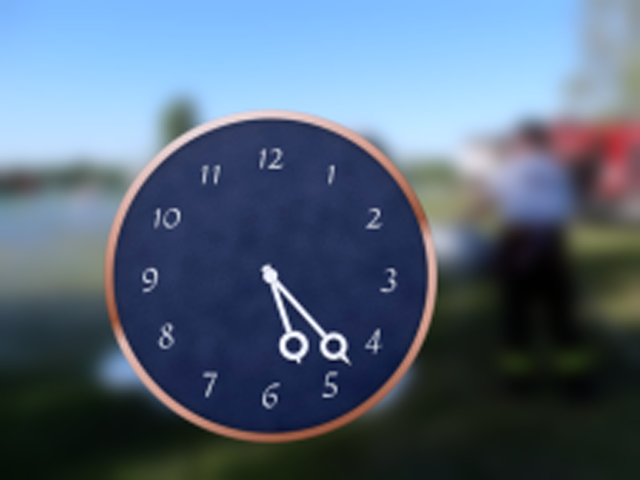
5:23
